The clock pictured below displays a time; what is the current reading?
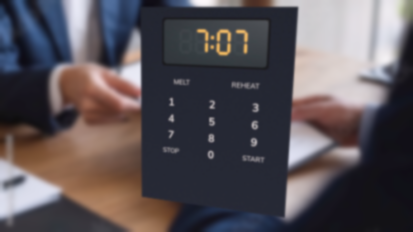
7:07
